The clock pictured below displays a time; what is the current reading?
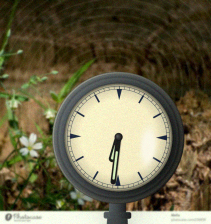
6:31
